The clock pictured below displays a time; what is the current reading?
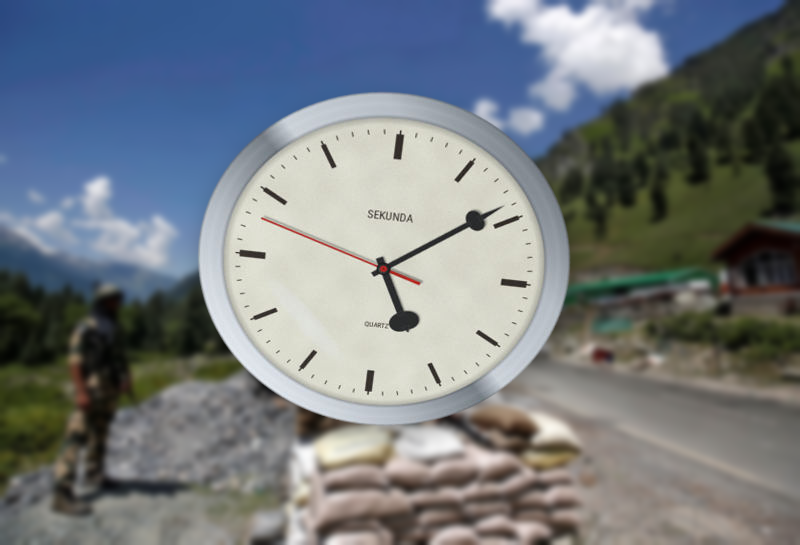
5:08:48
